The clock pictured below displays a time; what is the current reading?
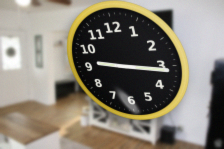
9:16
